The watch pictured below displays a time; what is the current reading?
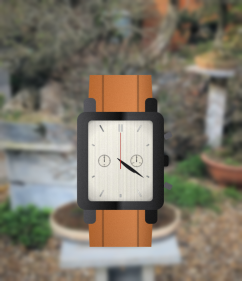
4:21
